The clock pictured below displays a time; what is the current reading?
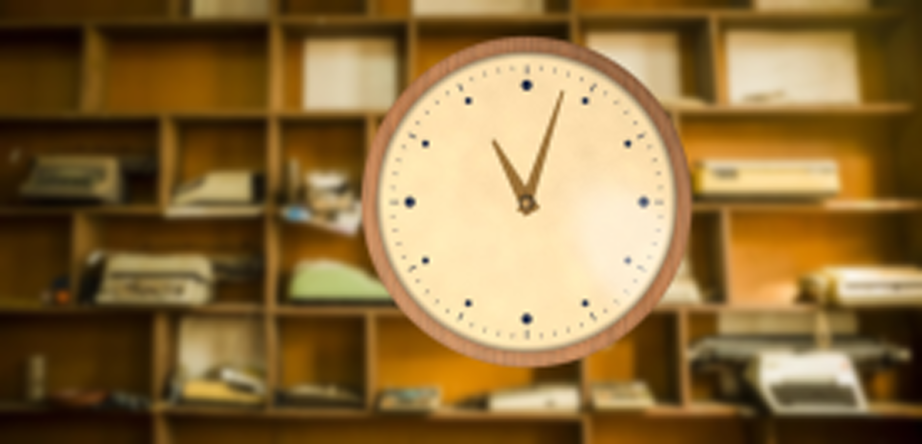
11:03
